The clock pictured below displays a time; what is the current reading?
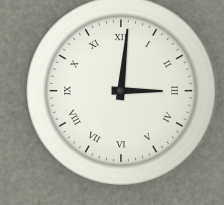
3:01
